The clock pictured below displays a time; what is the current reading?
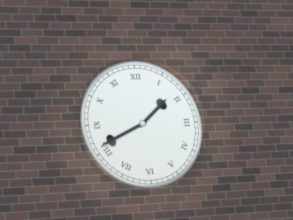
1:41
